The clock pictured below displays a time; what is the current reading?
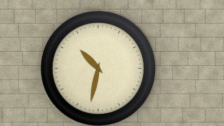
10:32
